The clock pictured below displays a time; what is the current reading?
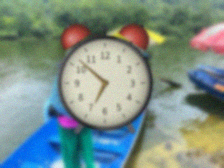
6:52
